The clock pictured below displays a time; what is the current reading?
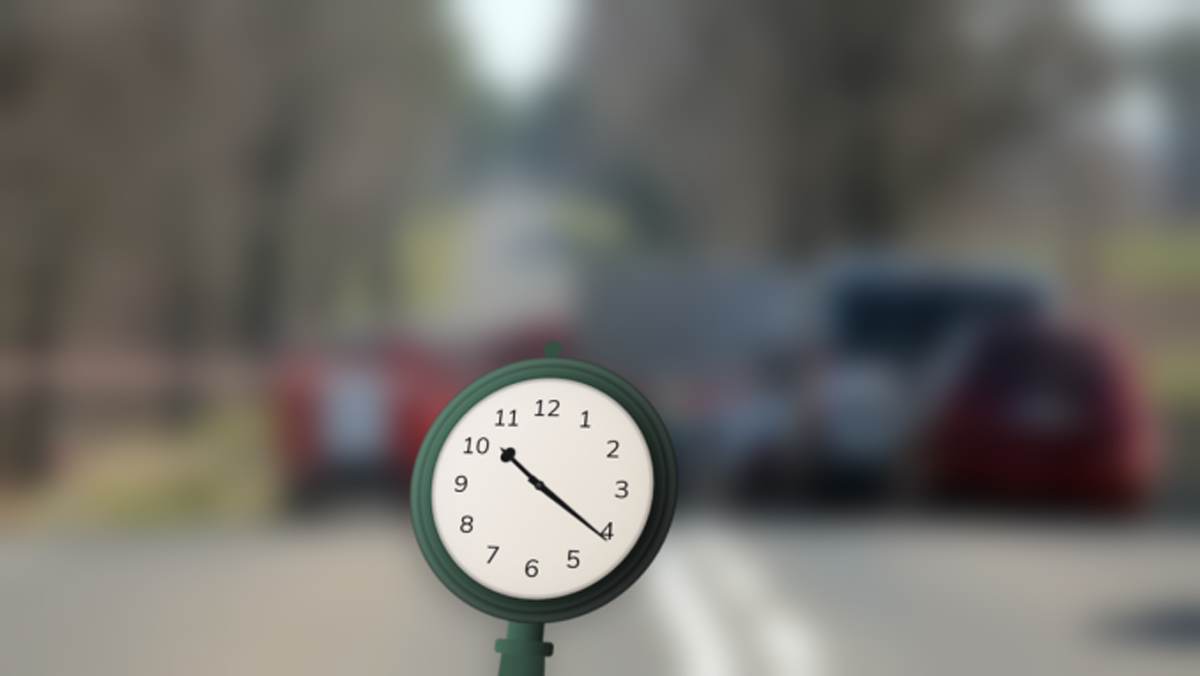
10:21
